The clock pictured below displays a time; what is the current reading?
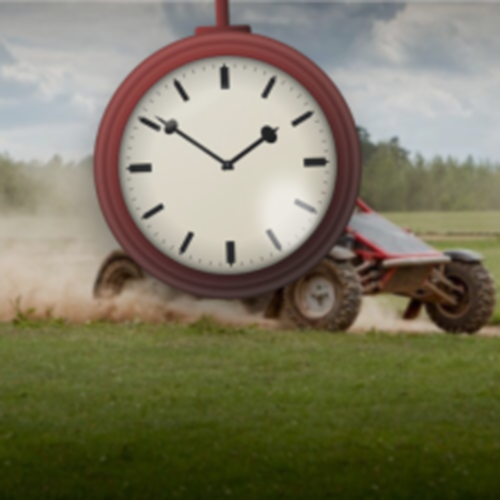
1:51
